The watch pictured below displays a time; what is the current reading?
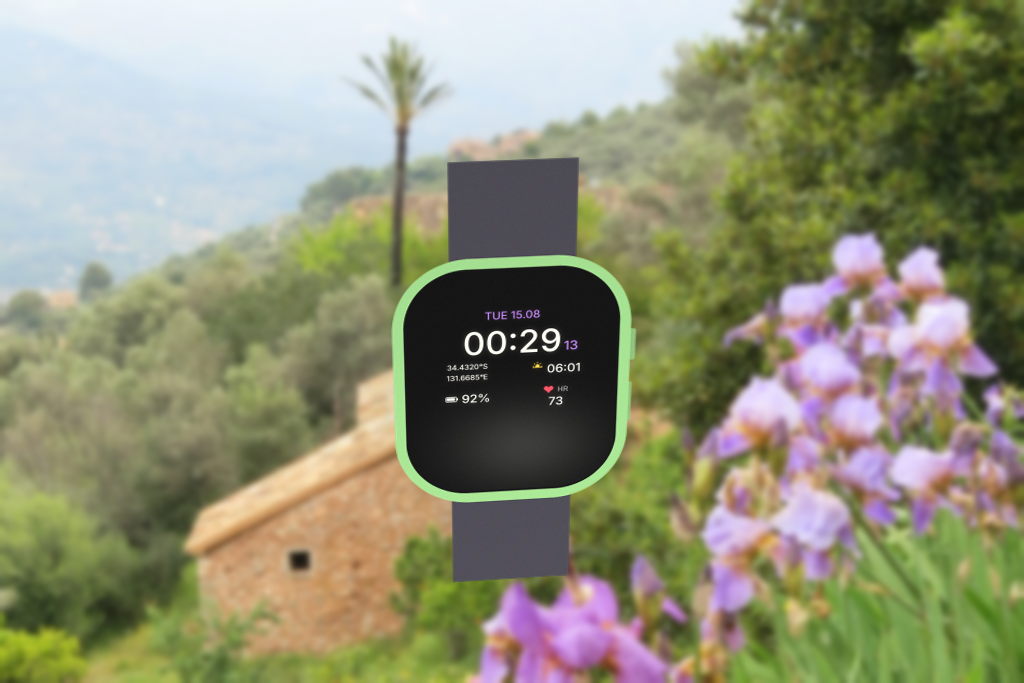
0:29:13
